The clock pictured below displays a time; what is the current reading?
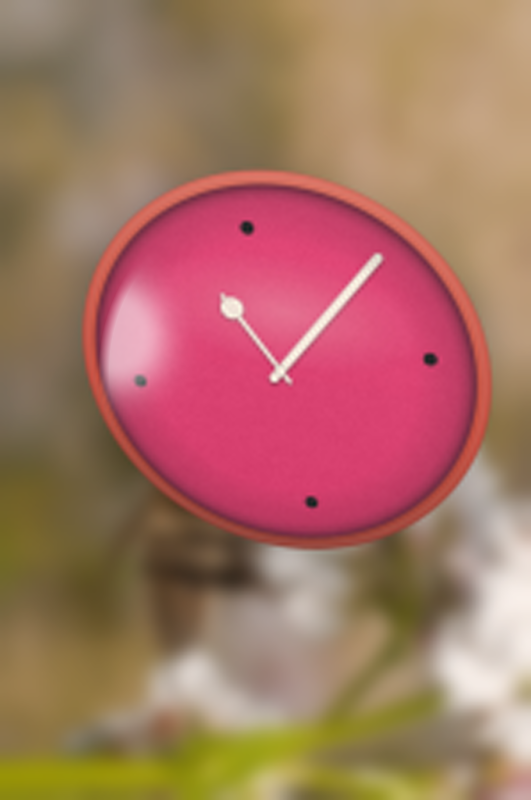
11:08
